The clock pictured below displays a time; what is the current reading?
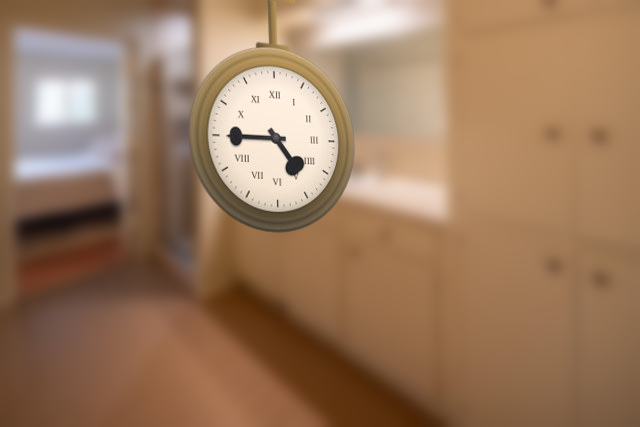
4:45
